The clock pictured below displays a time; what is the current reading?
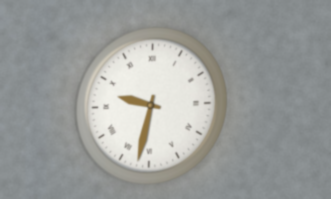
9:32
